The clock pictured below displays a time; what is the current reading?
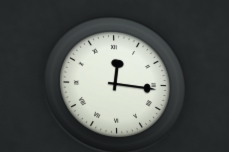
12:16
